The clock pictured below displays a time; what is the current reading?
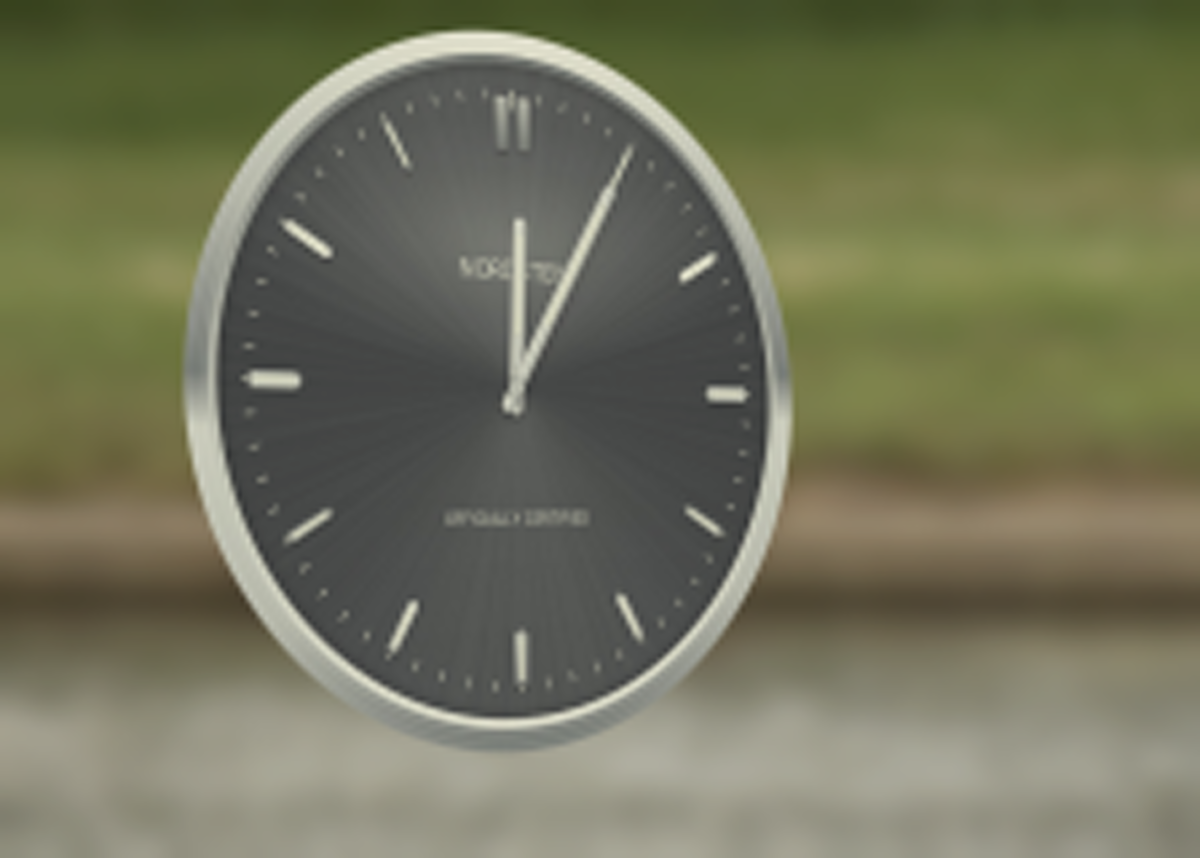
12:05
